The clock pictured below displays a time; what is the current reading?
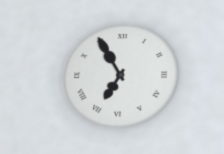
6:55
